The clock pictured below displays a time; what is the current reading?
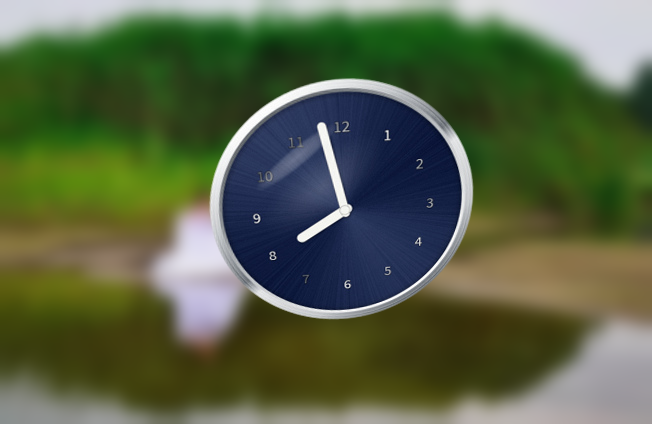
7:58
